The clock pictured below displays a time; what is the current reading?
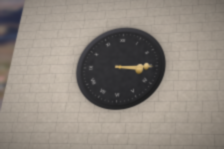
3:15
